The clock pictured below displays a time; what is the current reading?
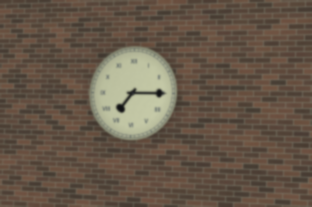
7:15
